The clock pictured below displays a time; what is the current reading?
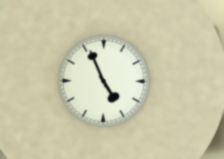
4:56
